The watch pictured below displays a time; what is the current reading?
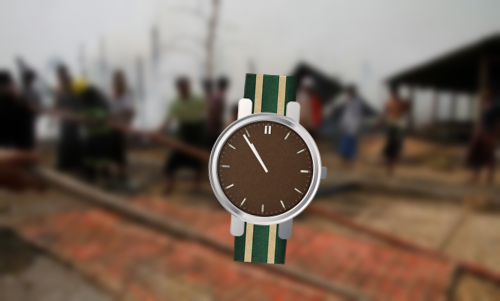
10:54
